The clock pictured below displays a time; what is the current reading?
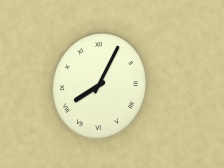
8:05
